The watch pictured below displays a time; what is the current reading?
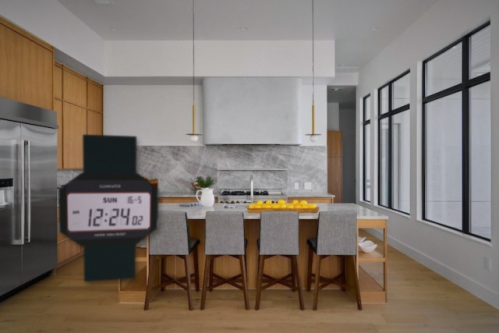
12:24
